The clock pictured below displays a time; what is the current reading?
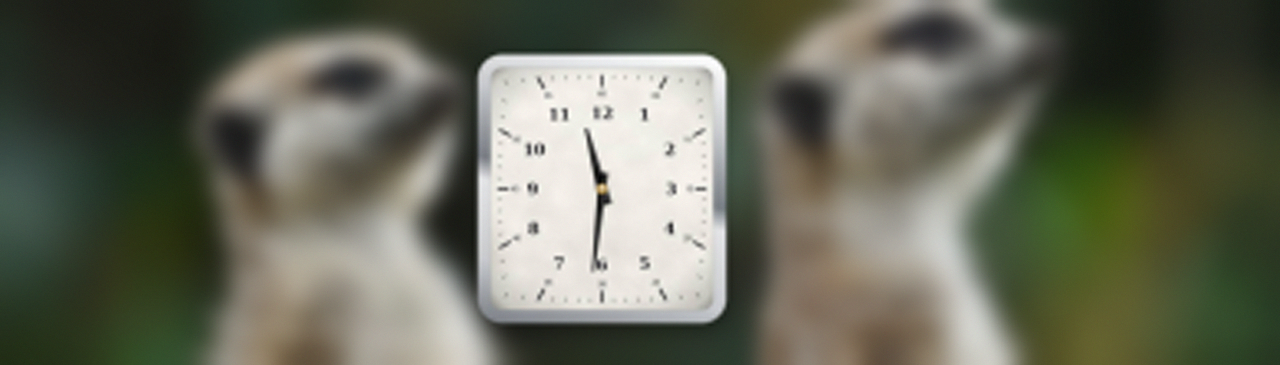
11:31
